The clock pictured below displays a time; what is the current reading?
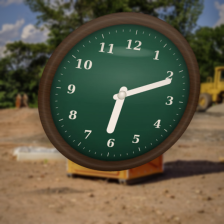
6:11
